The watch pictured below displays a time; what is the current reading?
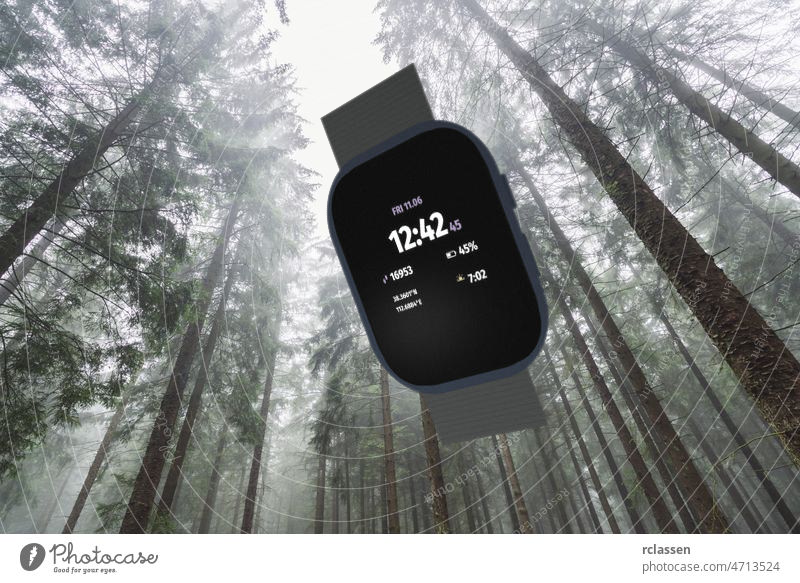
12:42:45
